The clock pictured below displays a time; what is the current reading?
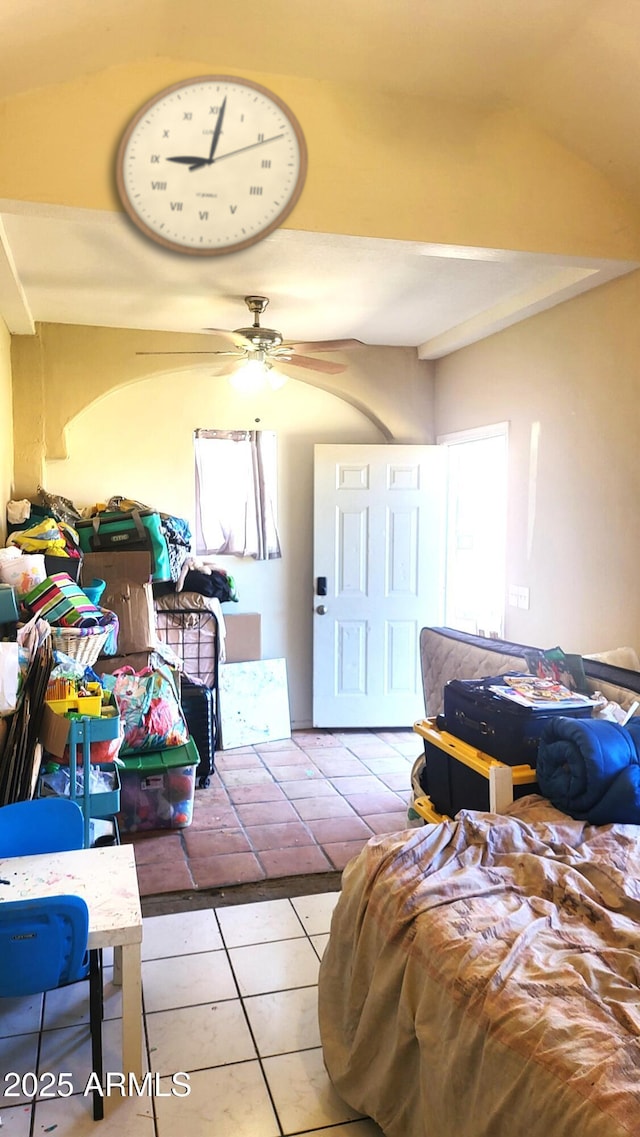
9:01:11
